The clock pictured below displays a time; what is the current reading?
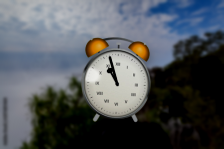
10:57
